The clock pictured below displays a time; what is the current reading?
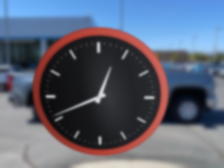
12:41
